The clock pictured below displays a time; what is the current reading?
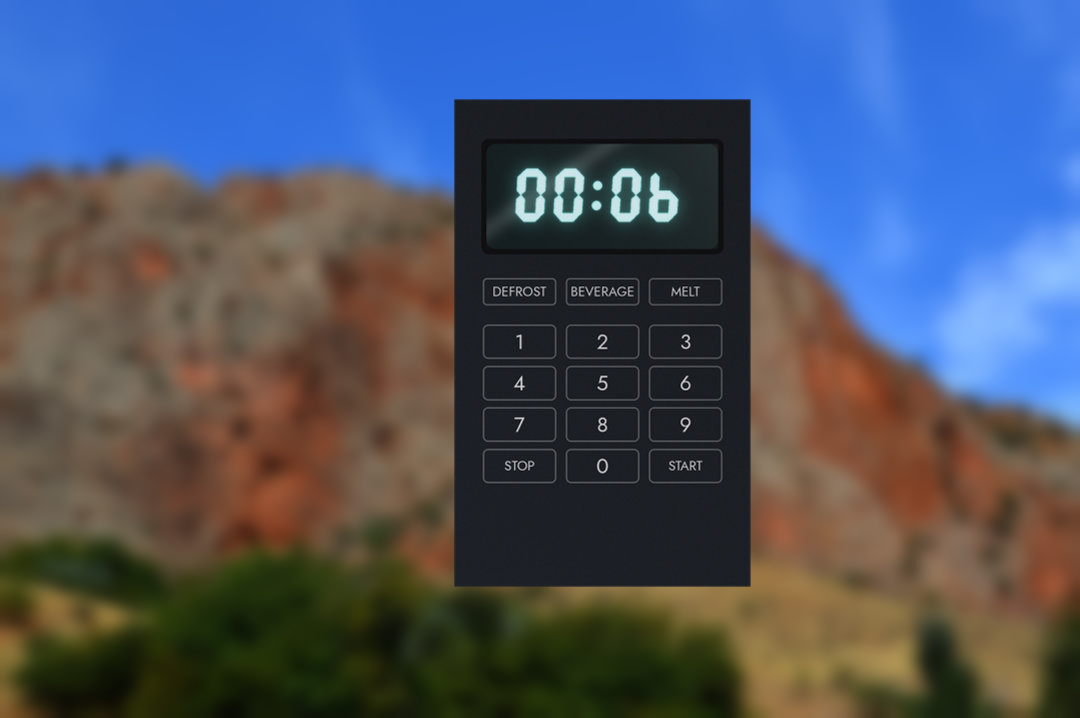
0:06
